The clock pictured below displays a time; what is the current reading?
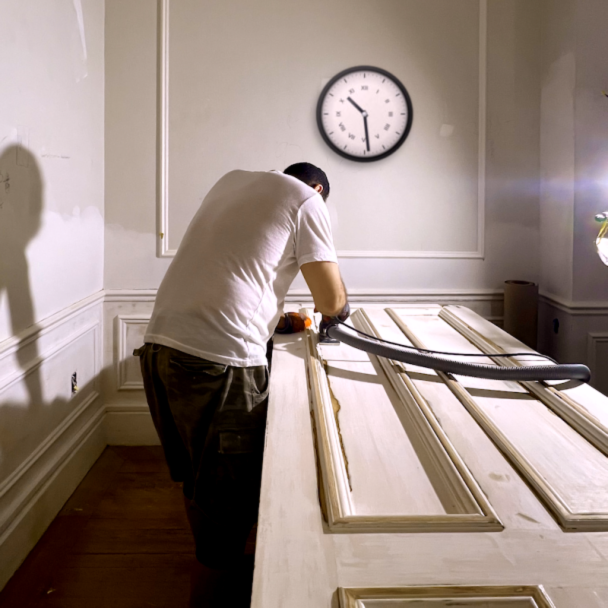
10:29
